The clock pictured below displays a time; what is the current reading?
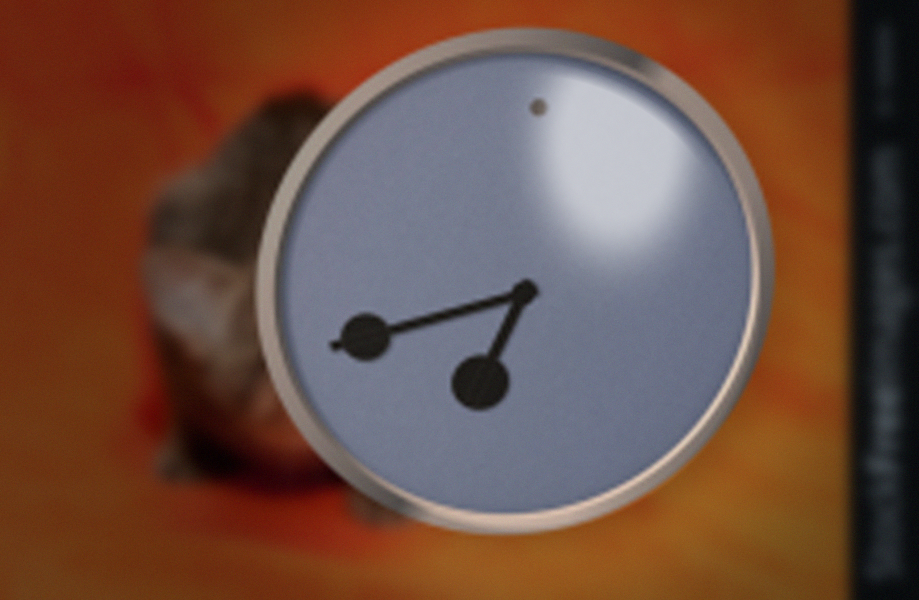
6:42
